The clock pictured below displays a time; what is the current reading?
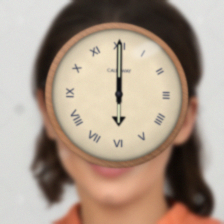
6:00
